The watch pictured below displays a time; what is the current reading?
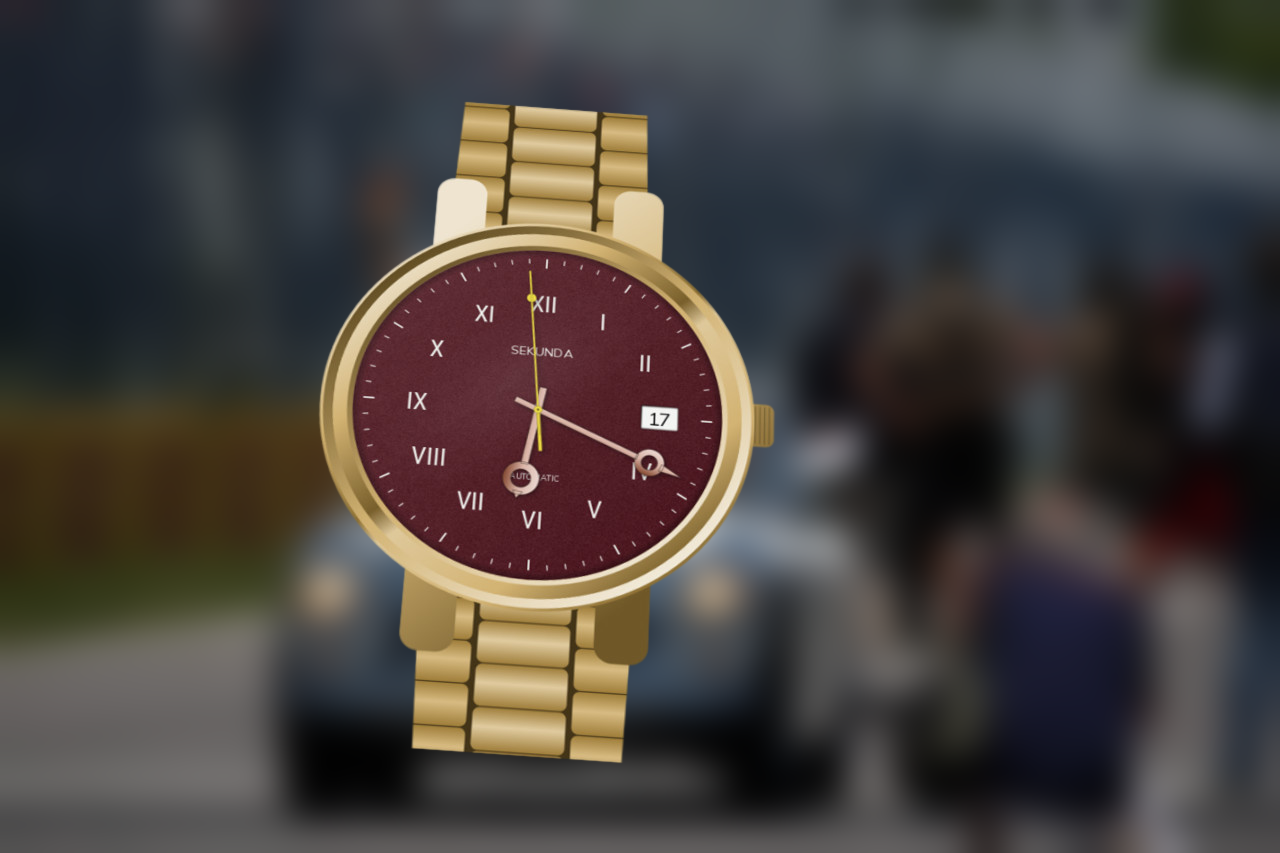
6:18:59
